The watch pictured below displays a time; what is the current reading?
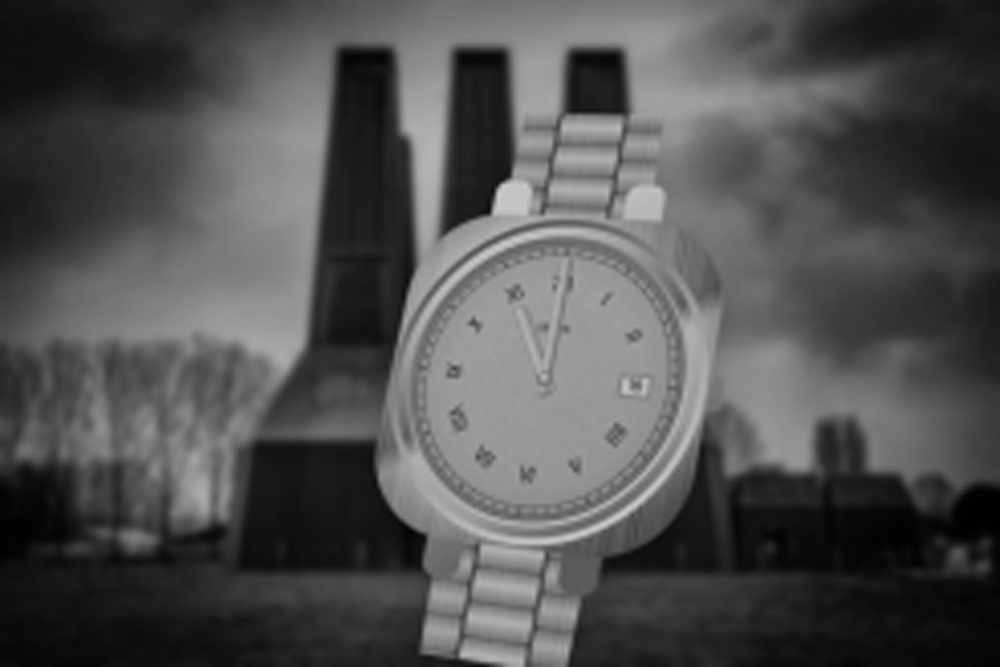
11:00
